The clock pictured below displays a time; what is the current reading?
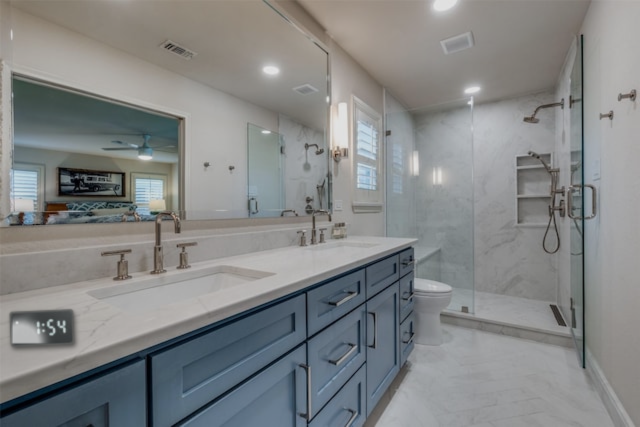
1:54
